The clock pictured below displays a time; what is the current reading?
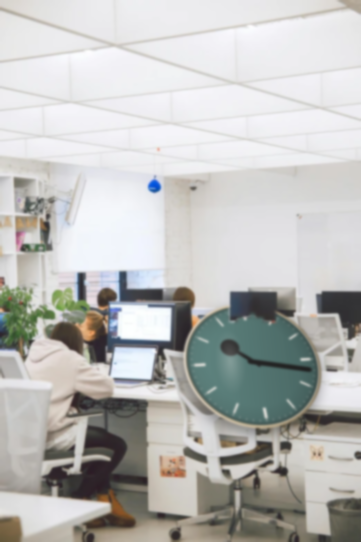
10:17
